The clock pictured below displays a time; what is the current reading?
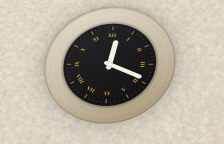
12:19
